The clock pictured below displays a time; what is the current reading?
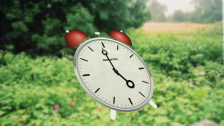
4:59
